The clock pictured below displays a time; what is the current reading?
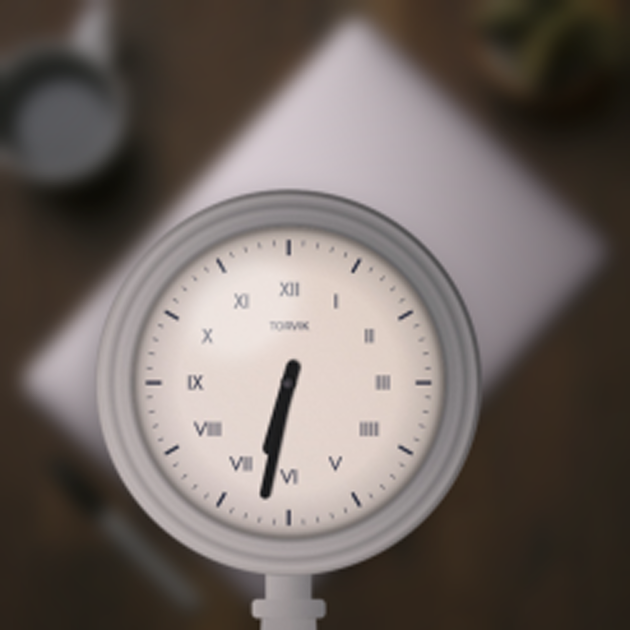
6:32
